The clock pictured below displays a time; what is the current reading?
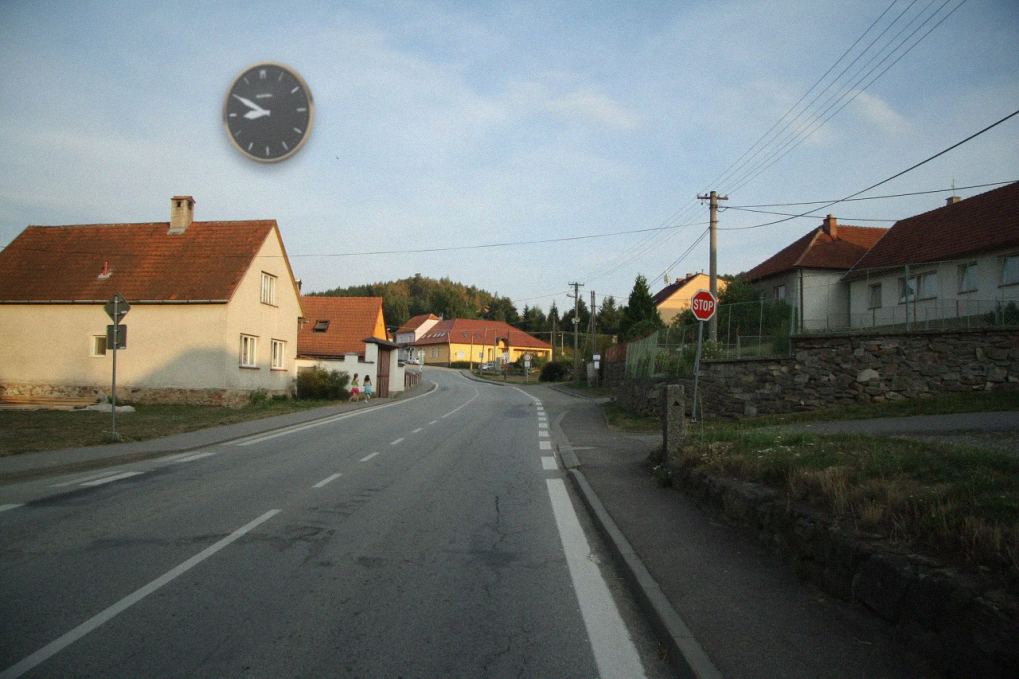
8:50
